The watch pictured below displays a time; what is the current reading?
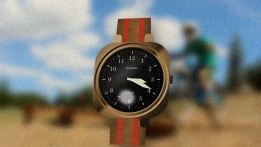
3:19
